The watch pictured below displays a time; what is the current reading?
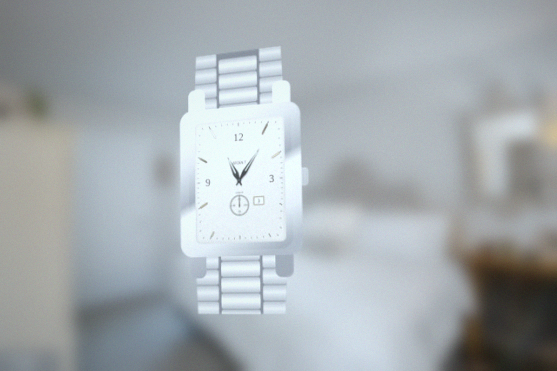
11:06
